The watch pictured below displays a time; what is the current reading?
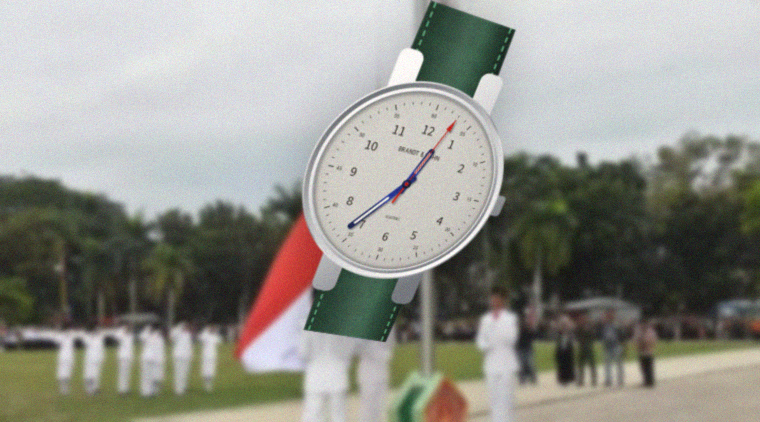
12:36:03
